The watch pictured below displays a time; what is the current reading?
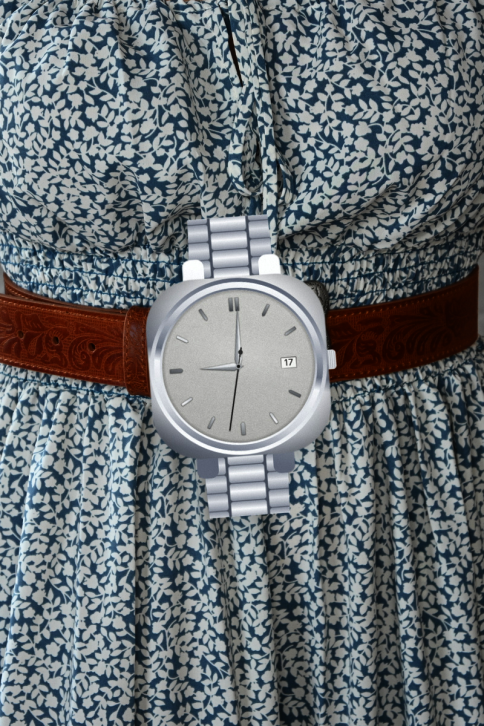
9:00:32
